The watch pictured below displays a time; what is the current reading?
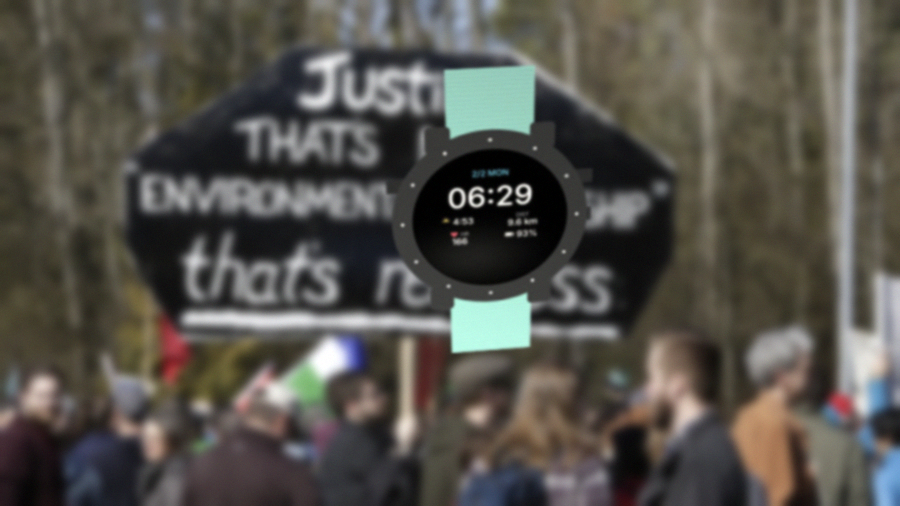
6:29
